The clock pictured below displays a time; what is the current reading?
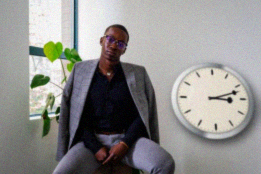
3:12
